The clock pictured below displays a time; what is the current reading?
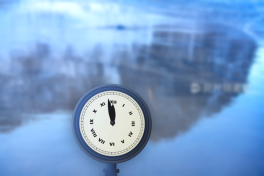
11:58
